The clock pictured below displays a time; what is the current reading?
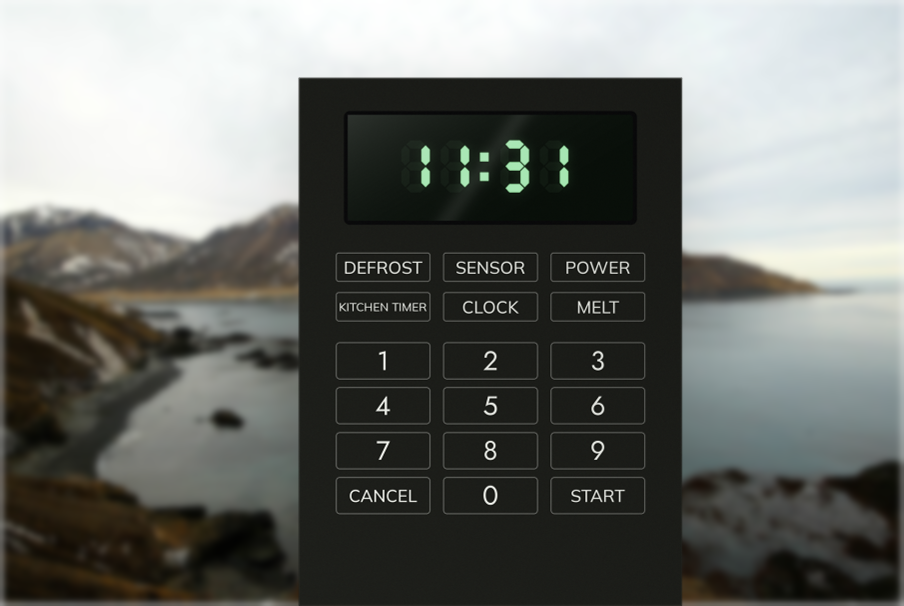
11:31
